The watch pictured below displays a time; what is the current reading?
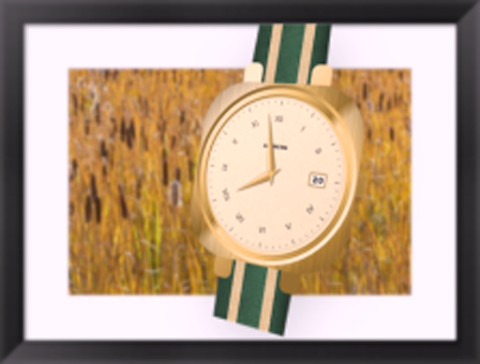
7:58
